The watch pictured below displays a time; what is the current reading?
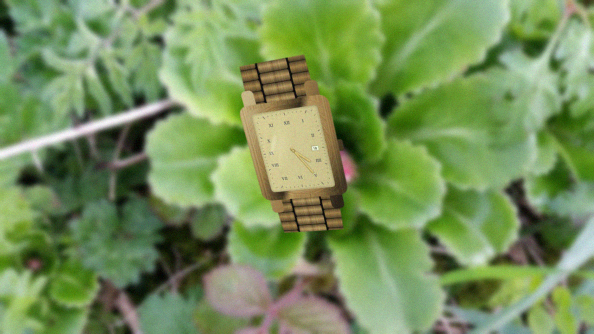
4:25
